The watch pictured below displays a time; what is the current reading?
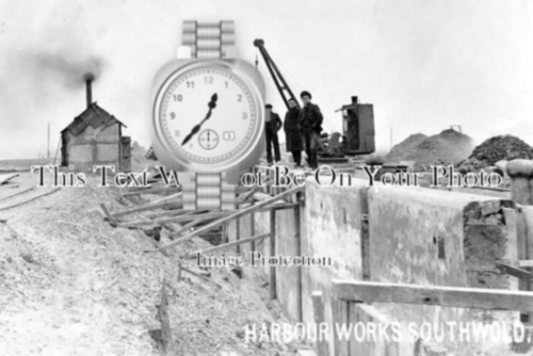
12:37
